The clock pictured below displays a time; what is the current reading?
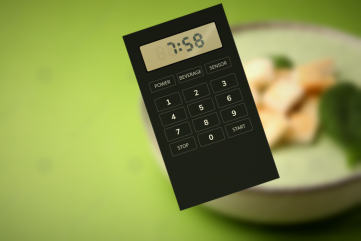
7:58
